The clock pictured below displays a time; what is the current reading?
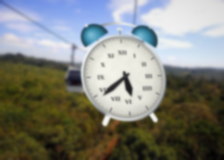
5:39
